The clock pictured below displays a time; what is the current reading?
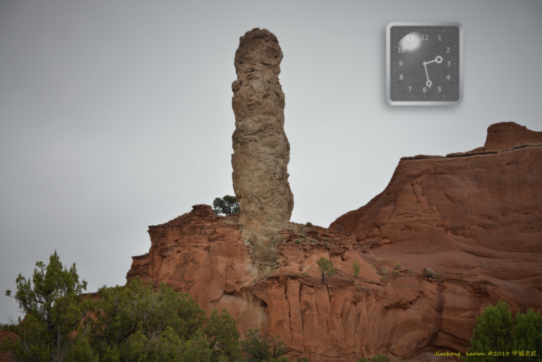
2:28
